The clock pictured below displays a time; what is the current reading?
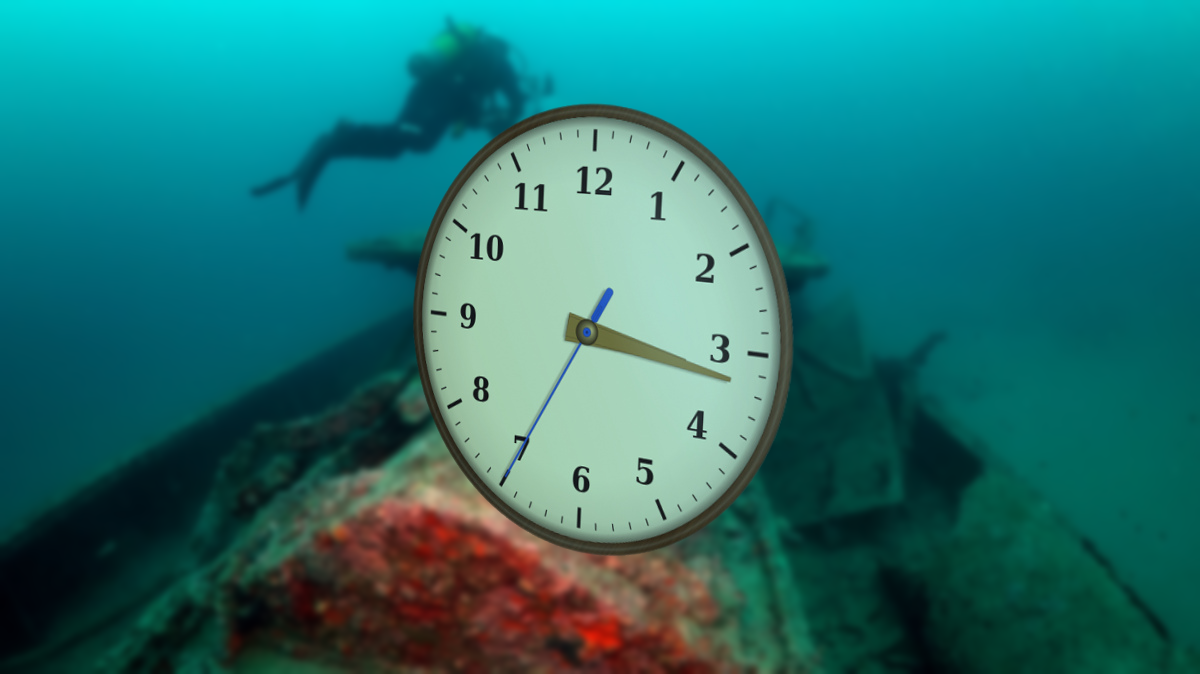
3:16:35
